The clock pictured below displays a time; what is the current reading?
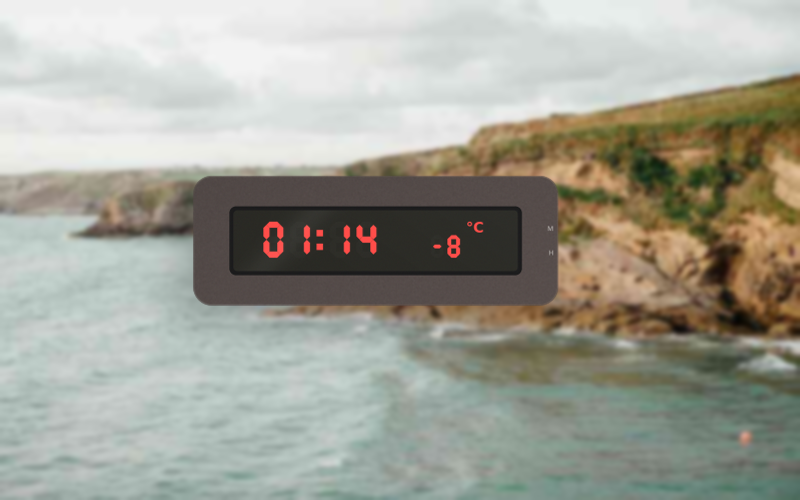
1:14
